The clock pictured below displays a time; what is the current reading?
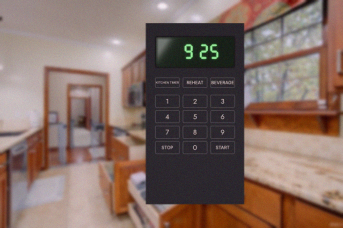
9:25
